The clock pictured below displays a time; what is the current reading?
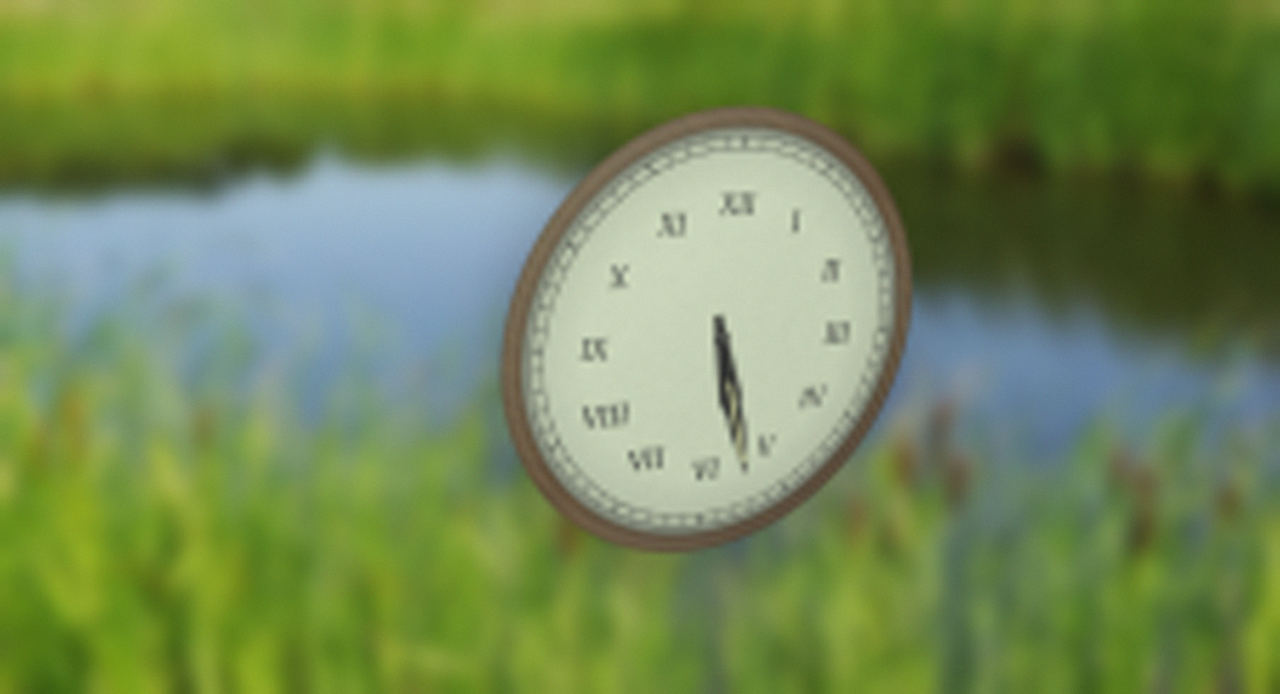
5:27
